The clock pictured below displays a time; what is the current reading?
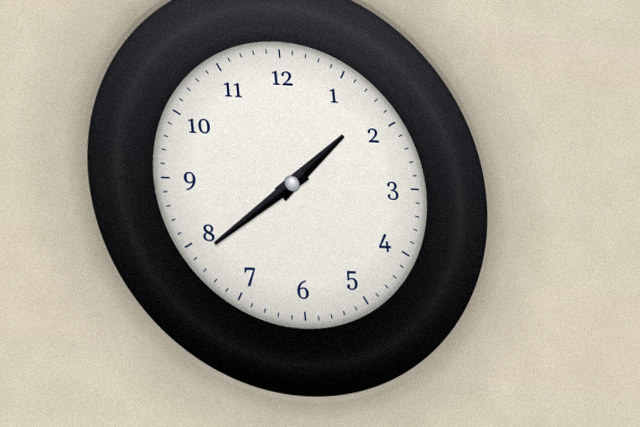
1:39
